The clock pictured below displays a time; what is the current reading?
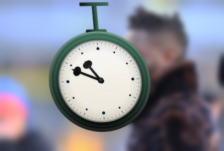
10:49
